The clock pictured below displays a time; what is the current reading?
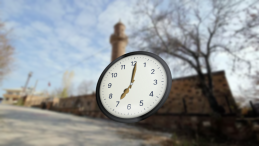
7:01
